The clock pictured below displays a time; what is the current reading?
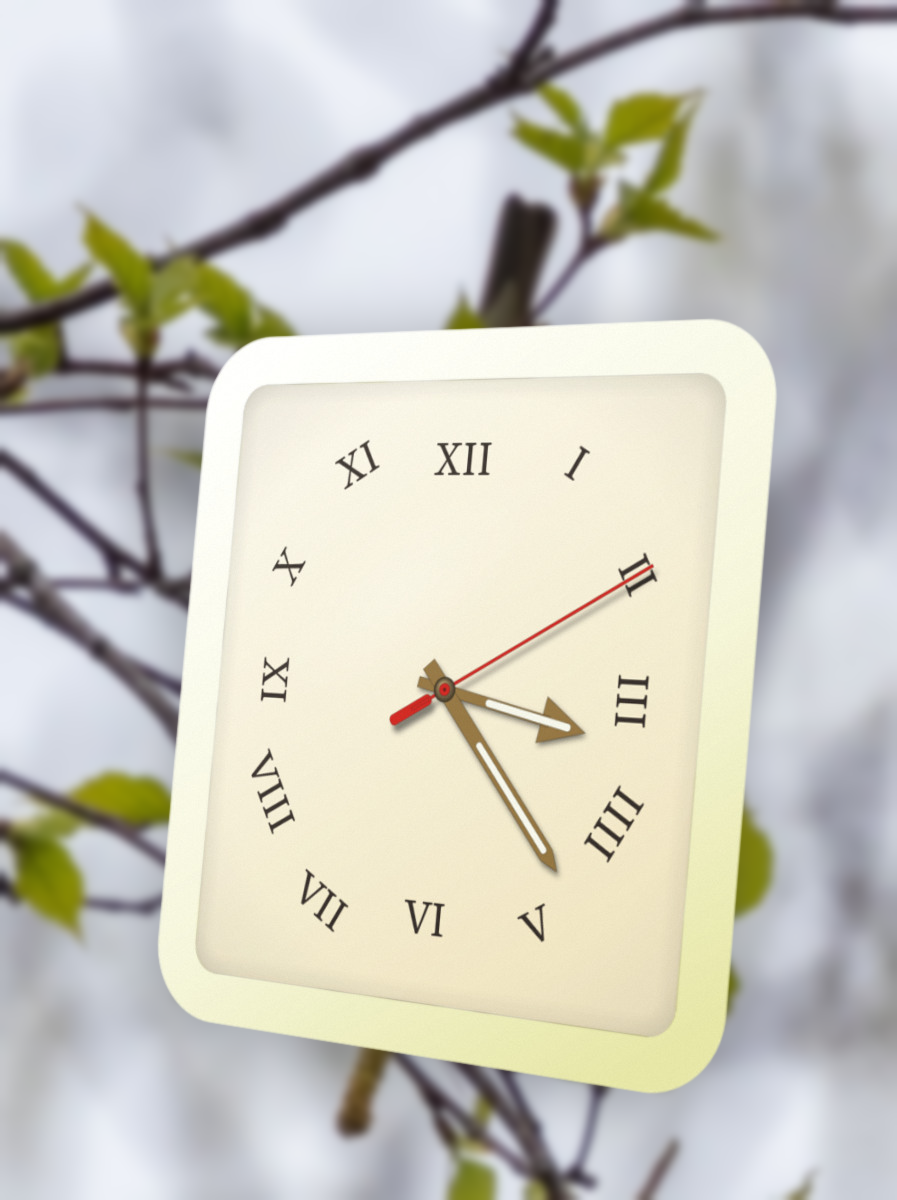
3:23:10
